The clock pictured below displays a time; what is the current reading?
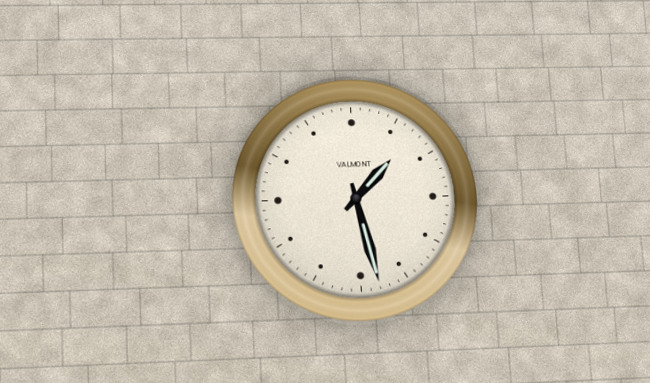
1:28
